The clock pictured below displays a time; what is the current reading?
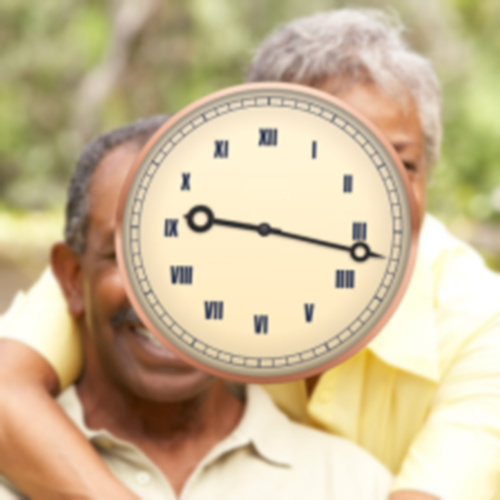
9:17
